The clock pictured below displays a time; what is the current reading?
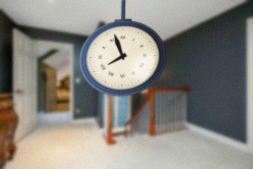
7:57
